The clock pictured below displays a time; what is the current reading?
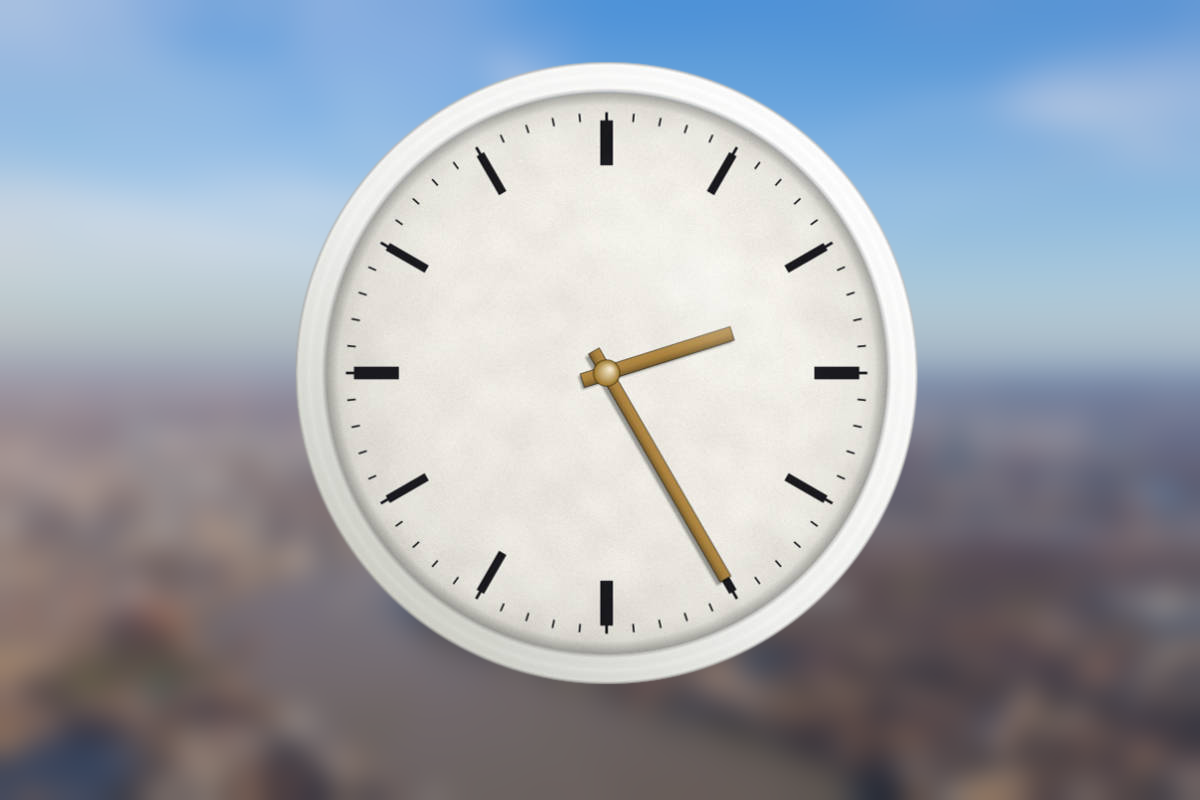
2:25
